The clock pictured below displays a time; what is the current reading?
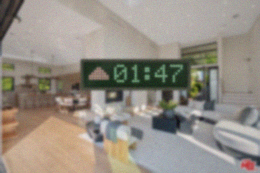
1:47
